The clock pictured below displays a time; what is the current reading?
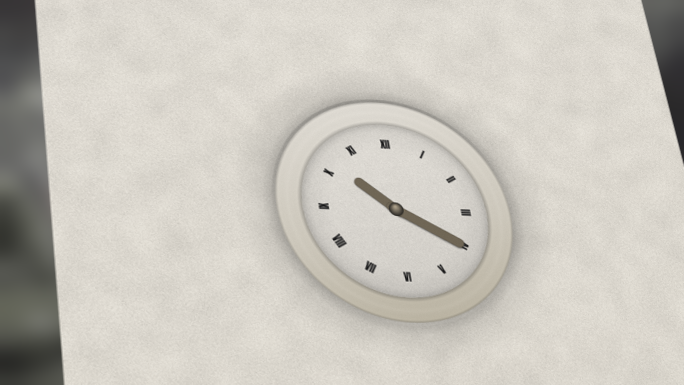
10:20
